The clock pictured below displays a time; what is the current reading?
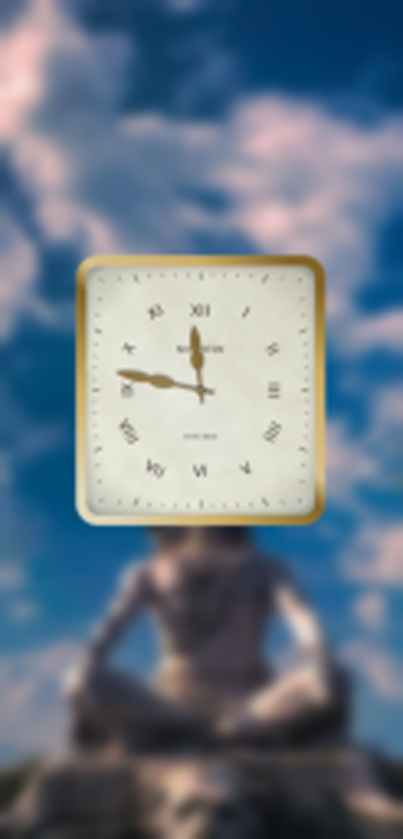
11:47
